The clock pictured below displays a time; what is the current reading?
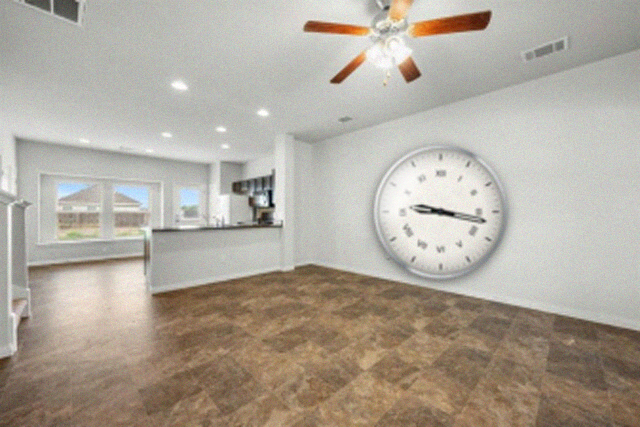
9:17
